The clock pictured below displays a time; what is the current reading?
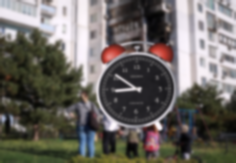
8:51
